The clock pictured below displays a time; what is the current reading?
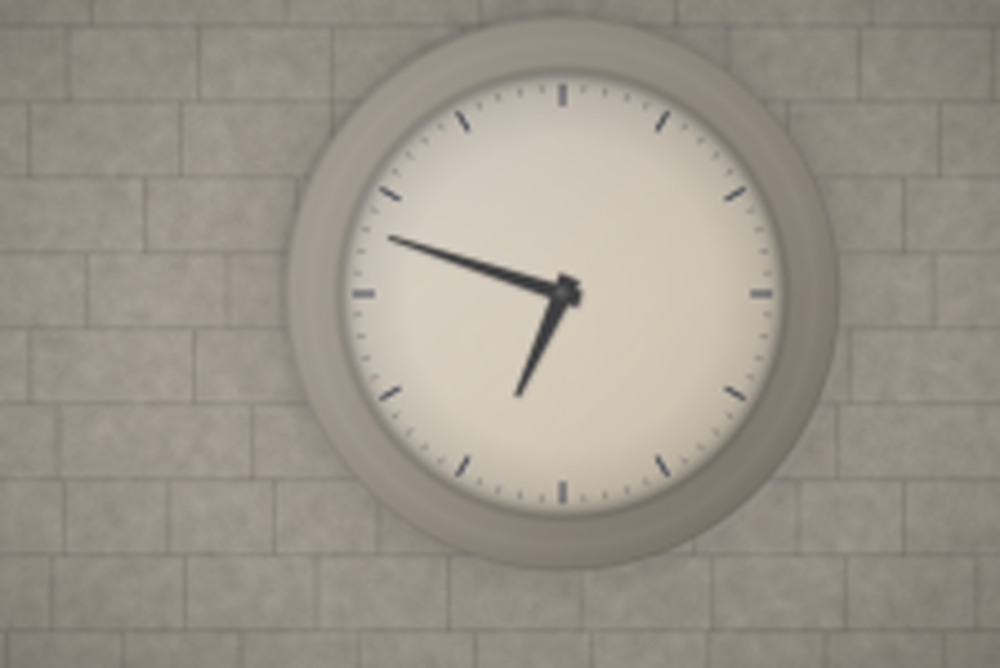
6:48
